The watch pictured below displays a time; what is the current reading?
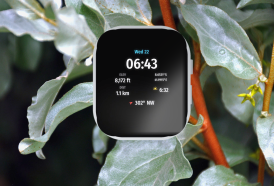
6:43
